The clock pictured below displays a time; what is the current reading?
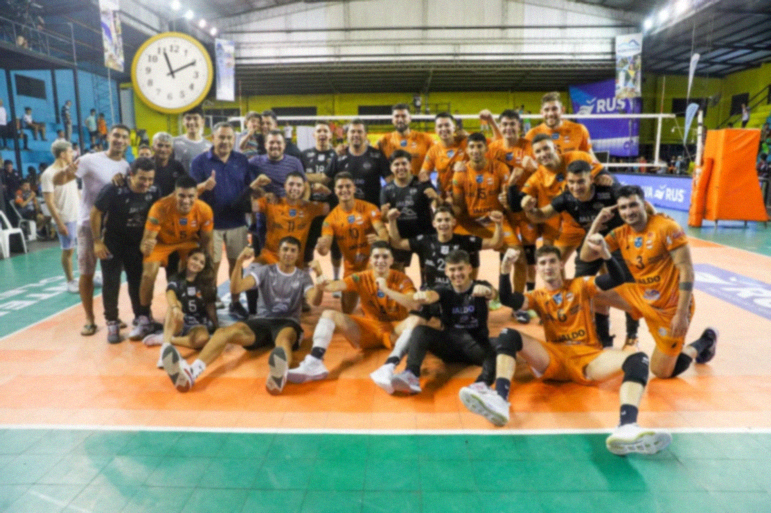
11:10
